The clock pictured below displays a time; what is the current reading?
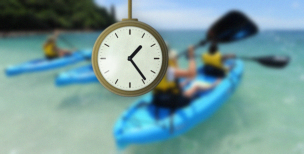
1:24
